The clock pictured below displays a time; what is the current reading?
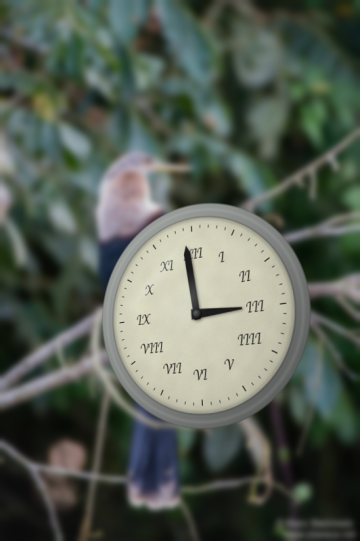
2:59
